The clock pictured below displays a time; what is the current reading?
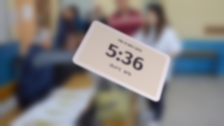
5:36
